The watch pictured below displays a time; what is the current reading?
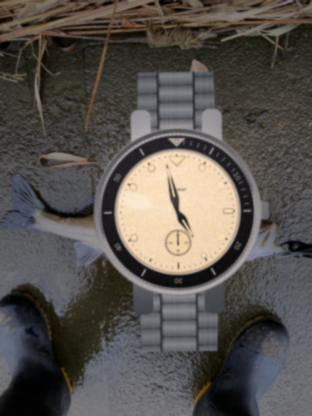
4:58
